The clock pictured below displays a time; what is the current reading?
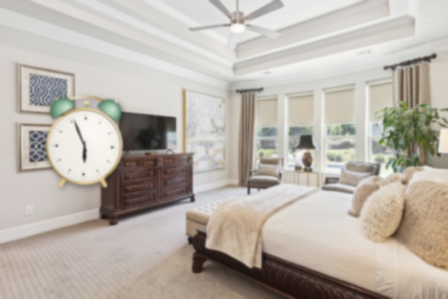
5:56
